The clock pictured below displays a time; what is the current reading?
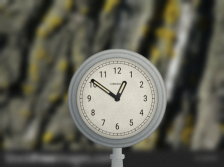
12:51
